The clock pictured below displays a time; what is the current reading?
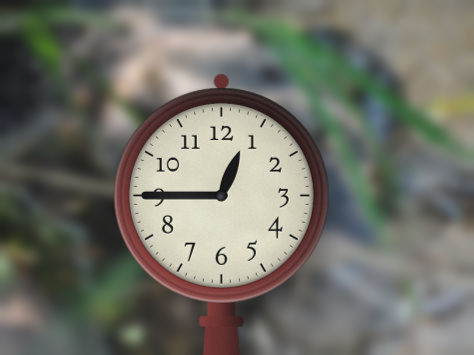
12:45
